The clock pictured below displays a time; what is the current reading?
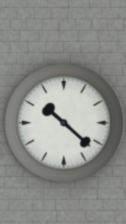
10:22
